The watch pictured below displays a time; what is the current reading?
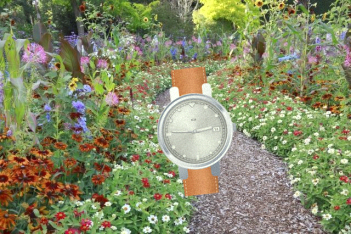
2:46
